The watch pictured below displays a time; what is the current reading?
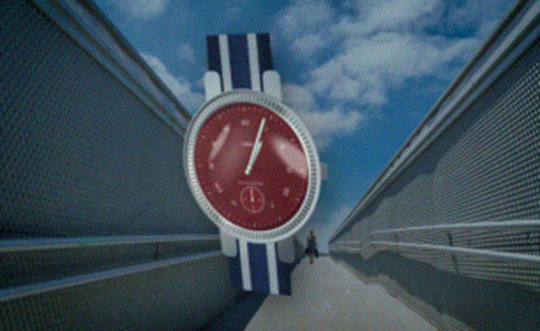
1:04
